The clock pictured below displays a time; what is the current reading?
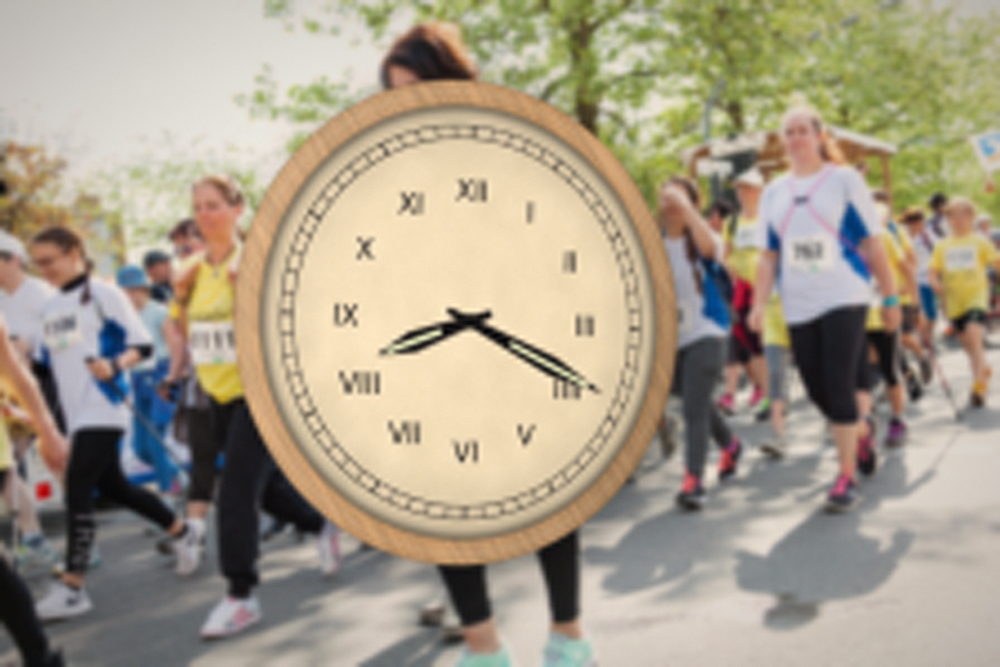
8:19
